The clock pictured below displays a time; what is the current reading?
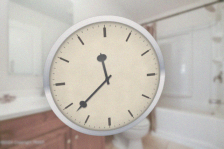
11:38
